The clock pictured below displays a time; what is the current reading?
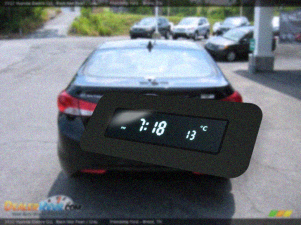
7:18
